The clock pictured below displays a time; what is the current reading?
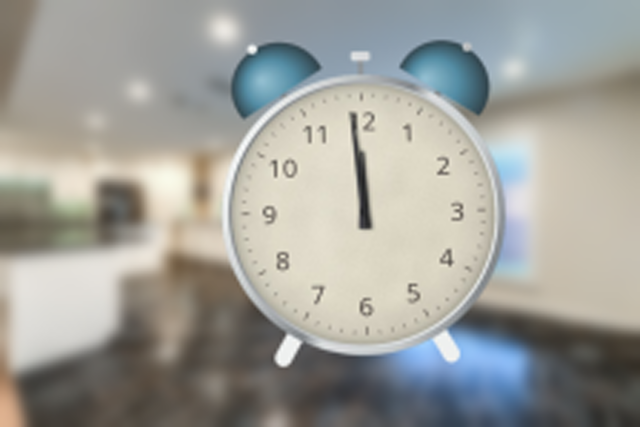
11:59
